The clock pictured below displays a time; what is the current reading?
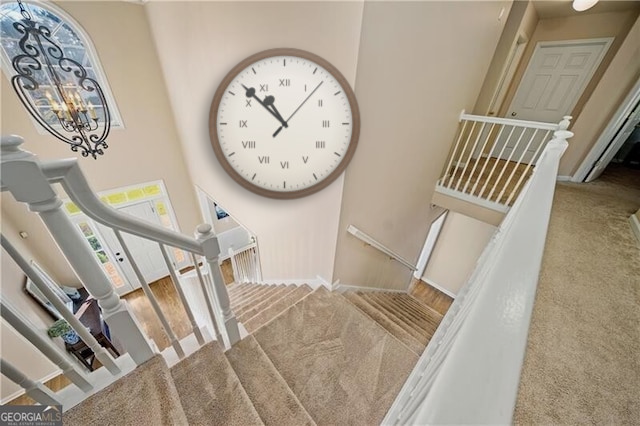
10:52:07
